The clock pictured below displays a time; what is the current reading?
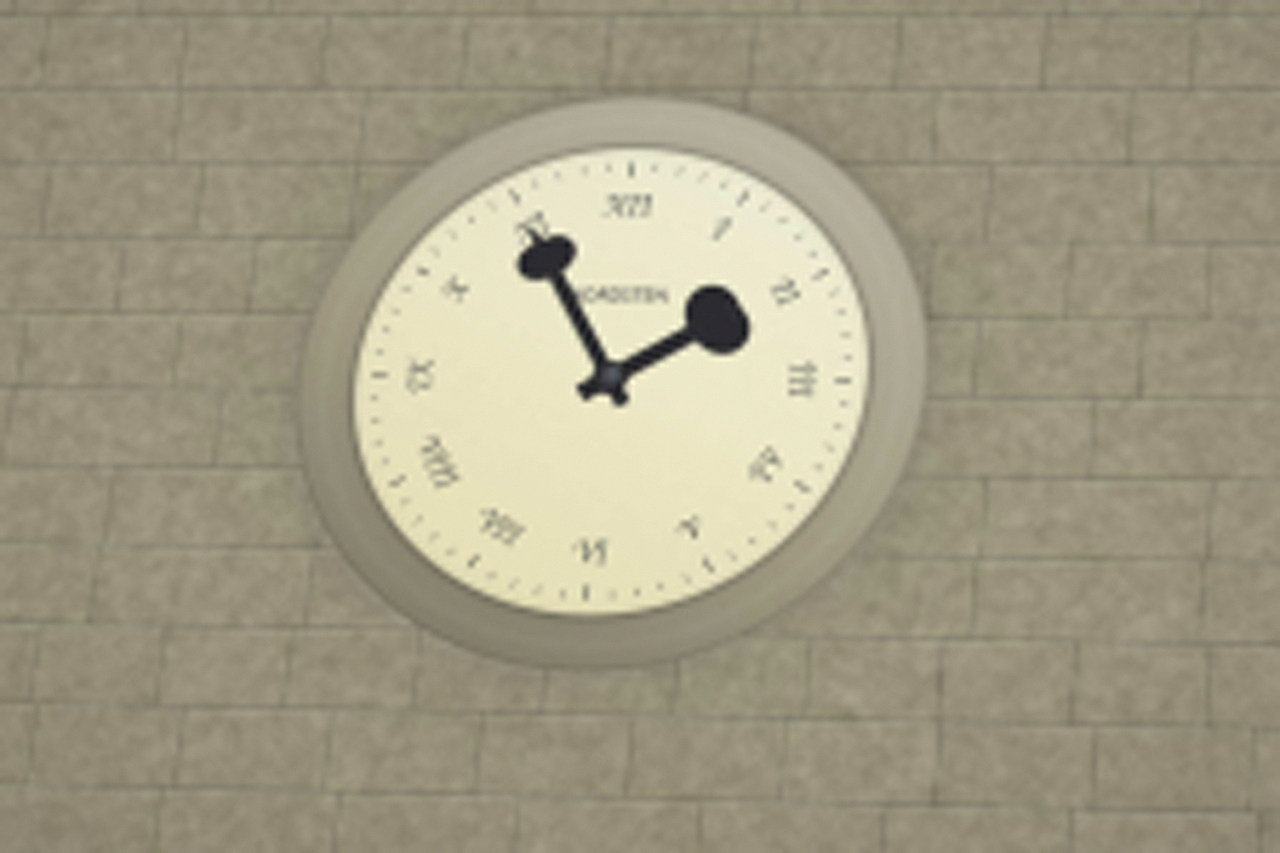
1:55
